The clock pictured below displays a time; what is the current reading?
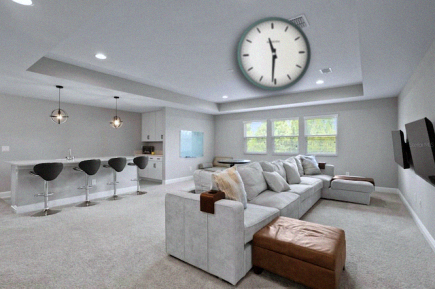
11:31
